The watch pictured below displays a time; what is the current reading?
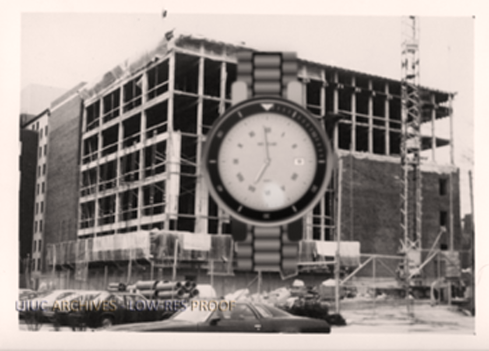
6:59
